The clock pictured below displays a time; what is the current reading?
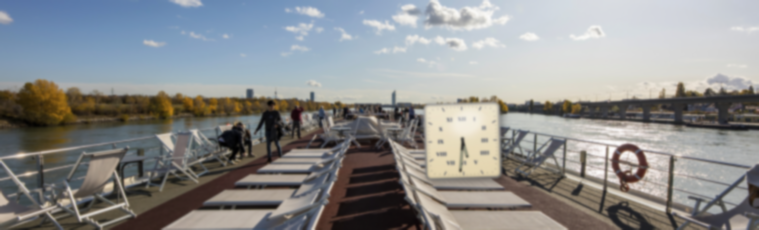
5:31
